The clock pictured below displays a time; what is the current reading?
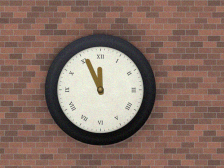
11:56
